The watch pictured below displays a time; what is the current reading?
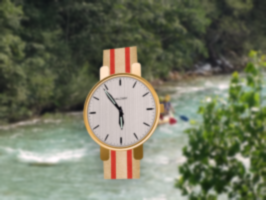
5:54
